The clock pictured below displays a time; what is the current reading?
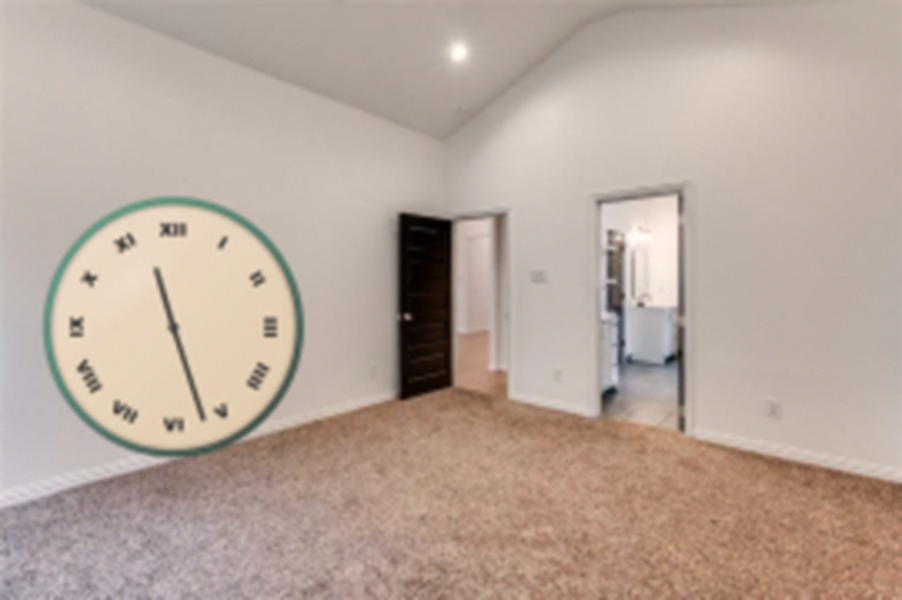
11:27
